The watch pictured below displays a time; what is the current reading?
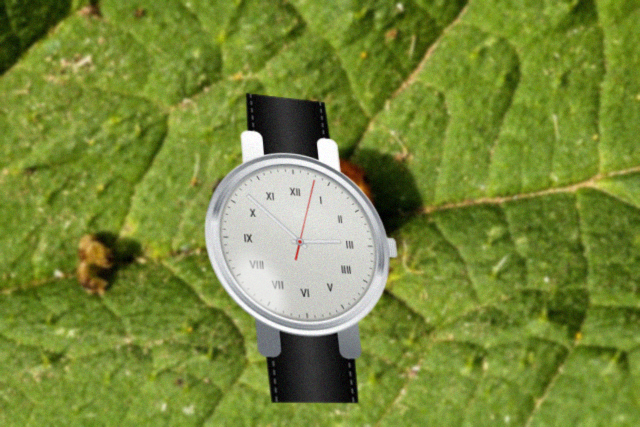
2:52:03
